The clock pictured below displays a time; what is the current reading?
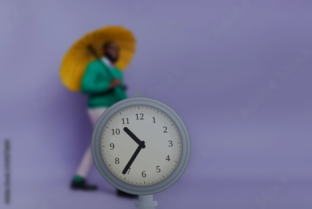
10:36
